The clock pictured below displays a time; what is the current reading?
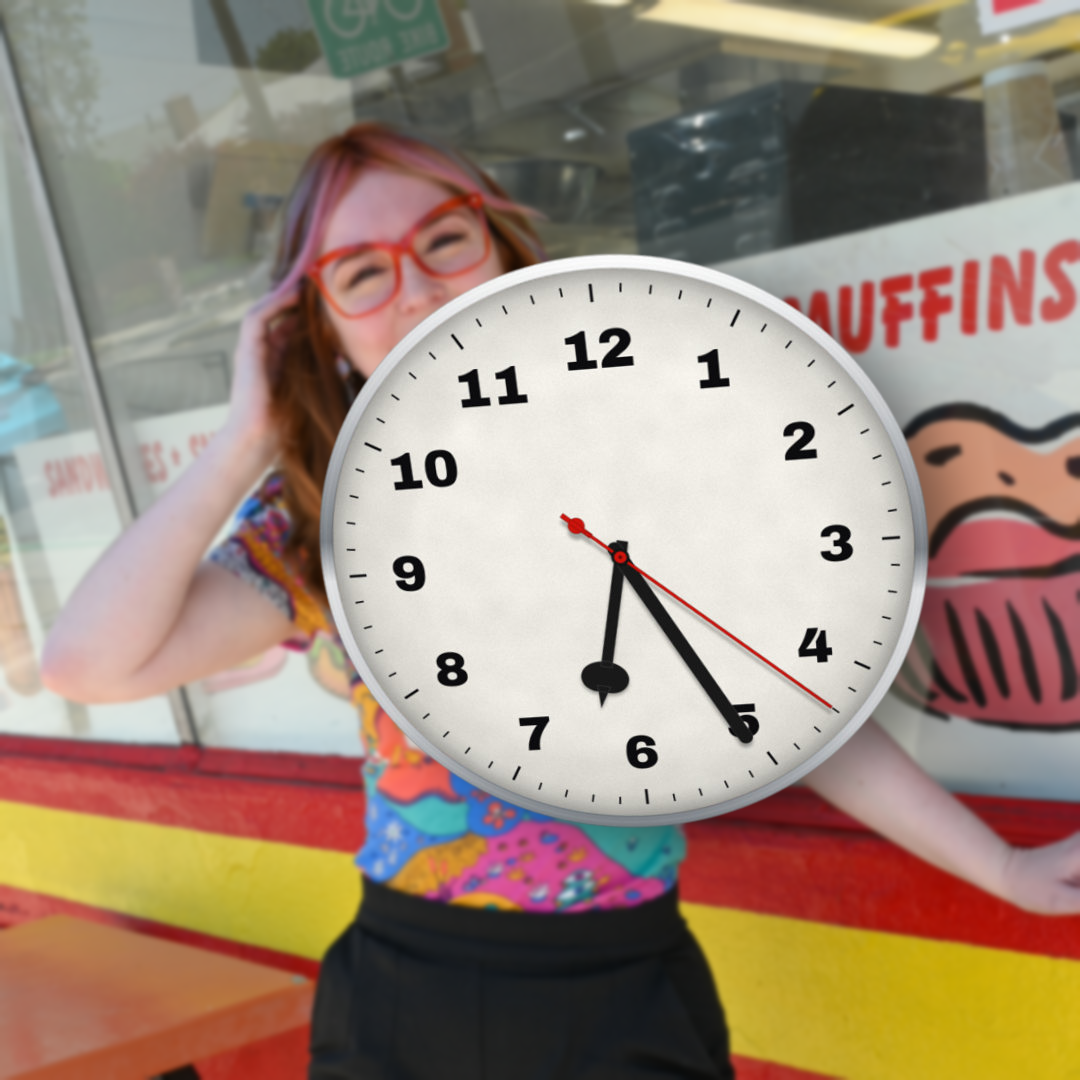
6:25:22
